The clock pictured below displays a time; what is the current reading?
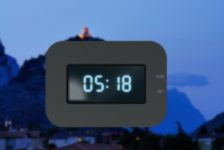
5:18
